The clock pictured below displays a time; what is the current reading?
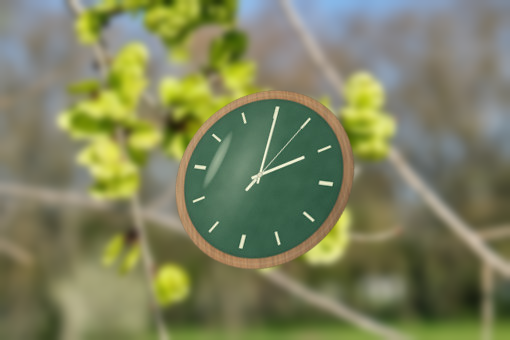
2:00:05
